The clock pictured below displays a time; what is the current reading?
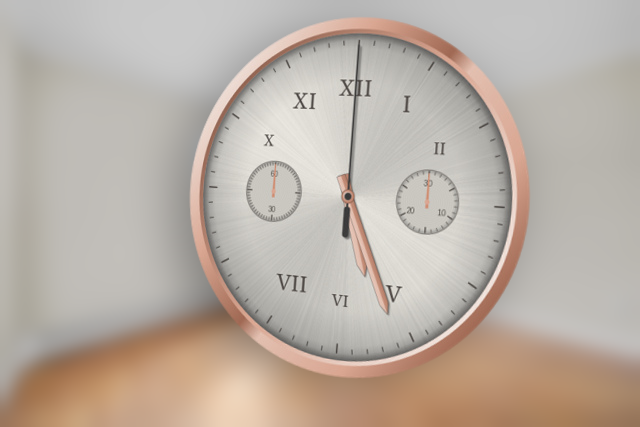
5:26
